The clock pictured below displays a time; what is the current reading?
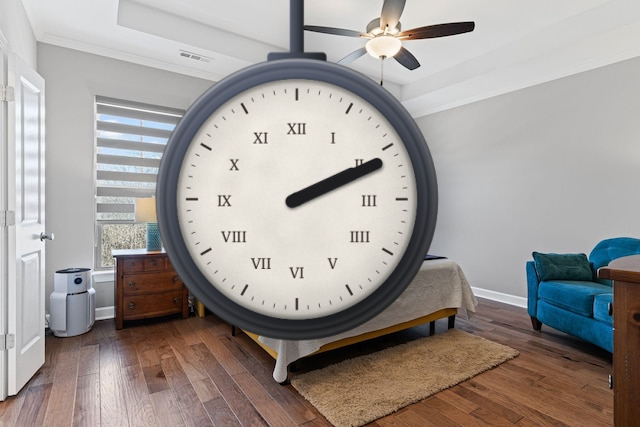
2:11
